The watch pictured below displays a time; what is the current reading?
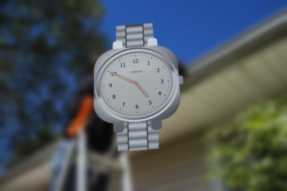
4:50
